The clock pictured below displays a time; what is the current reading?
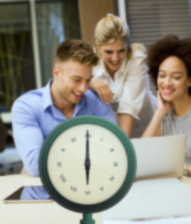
6:00
